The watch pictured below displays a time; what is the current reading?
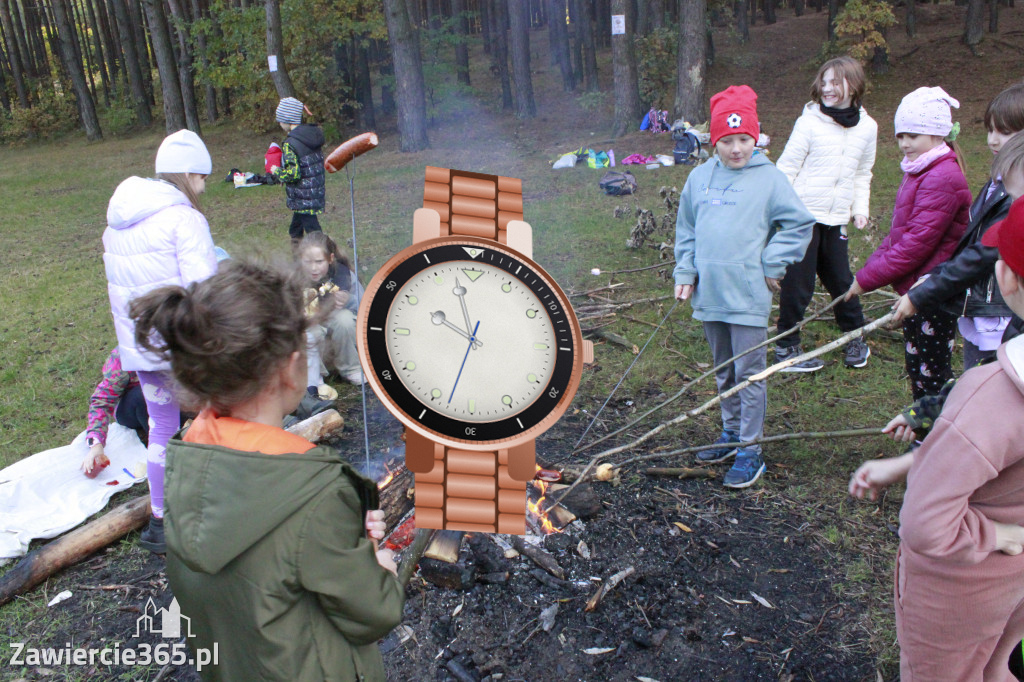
9:57:33
